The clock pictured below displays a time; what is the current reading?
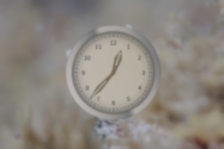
12:37
